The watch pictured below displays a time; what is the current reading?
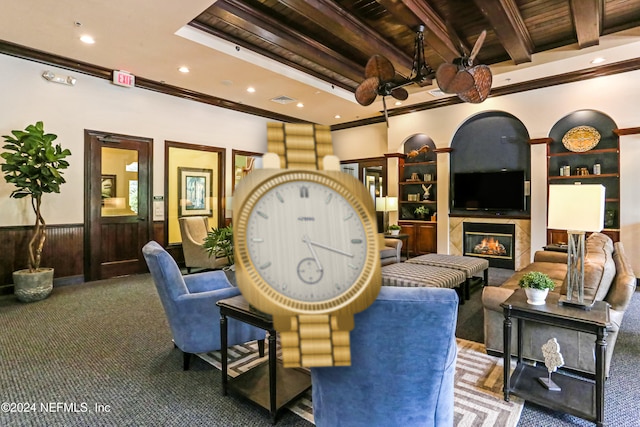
5:18
